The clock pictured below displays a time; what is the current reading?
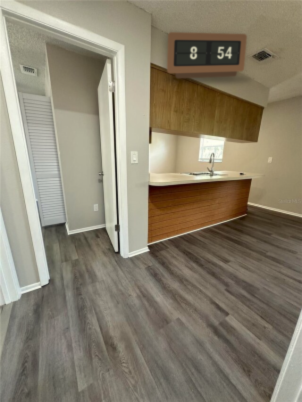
8:54
